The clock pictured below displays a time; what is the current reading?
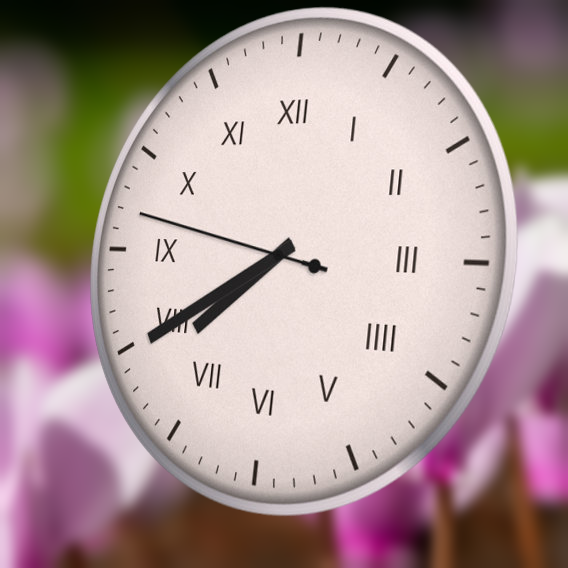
7:39:47
